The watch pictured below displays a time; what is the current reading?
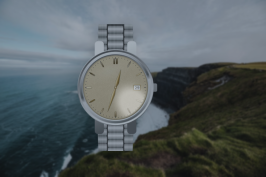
12:33
